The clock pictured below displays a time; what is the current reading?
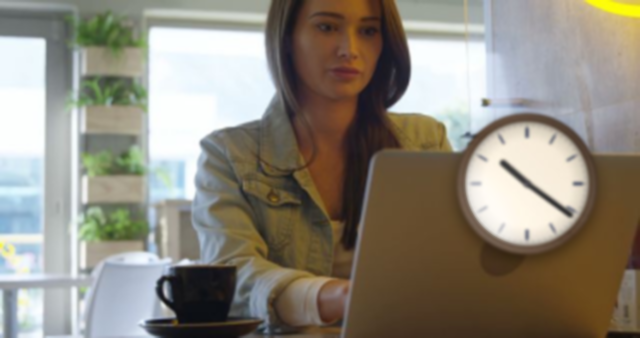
10:21
